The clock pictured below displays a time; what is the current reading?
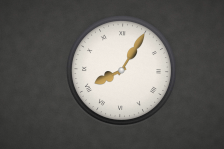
8:05
